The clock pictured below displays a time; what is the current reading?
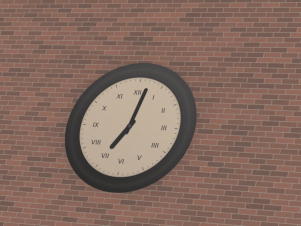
7:02
